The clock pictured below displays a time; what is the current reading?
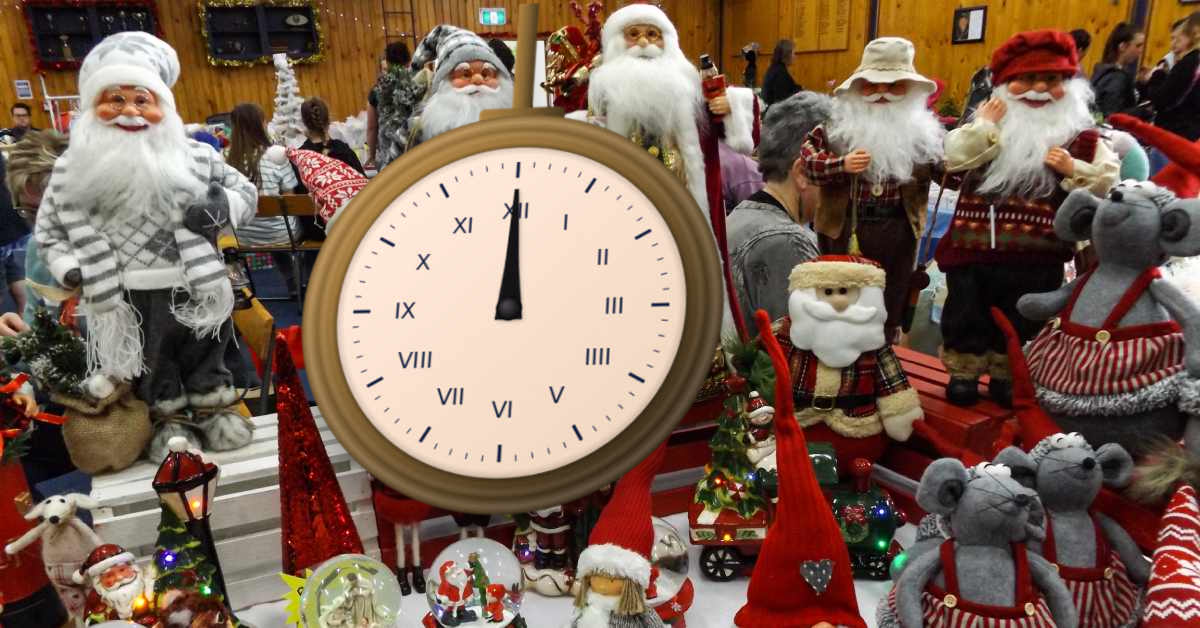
12:00
